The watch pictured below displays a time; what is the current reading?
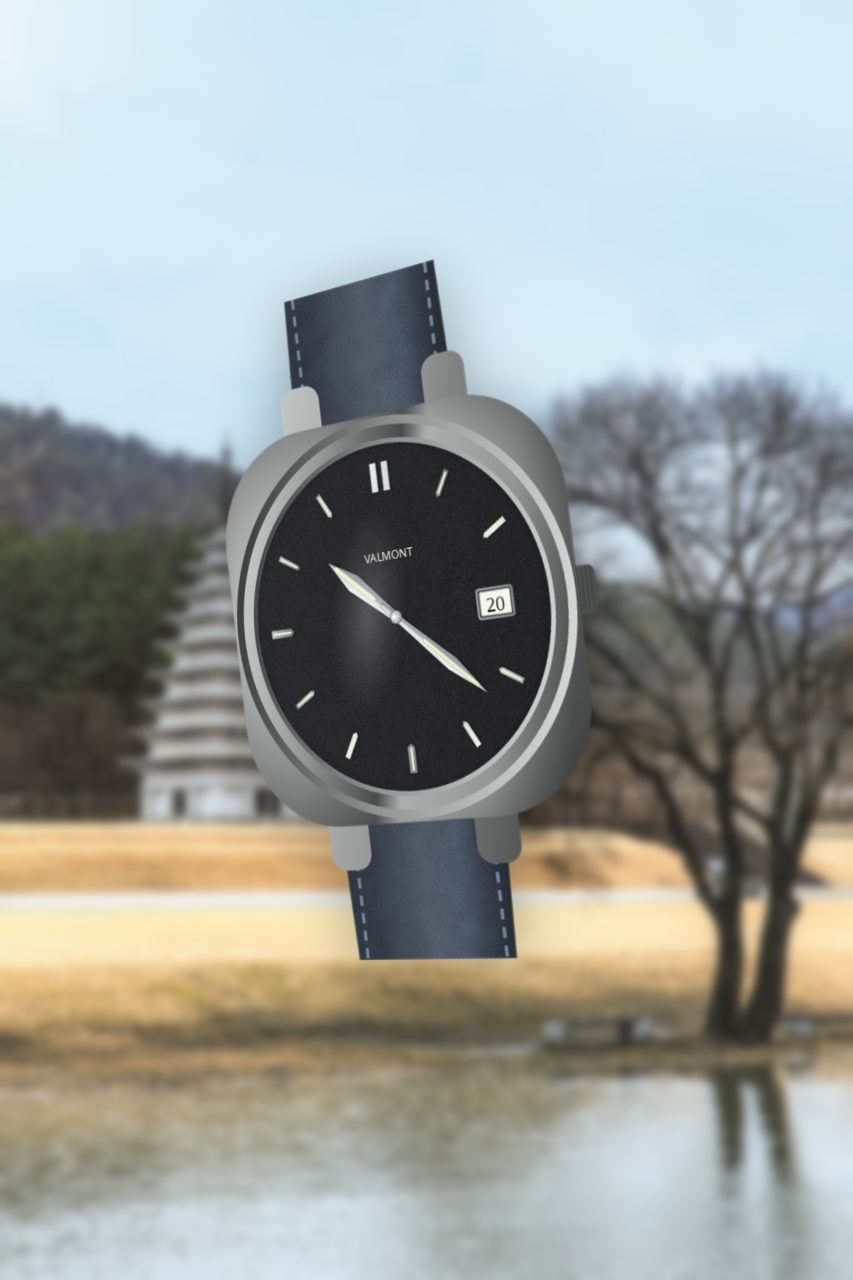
10:22
